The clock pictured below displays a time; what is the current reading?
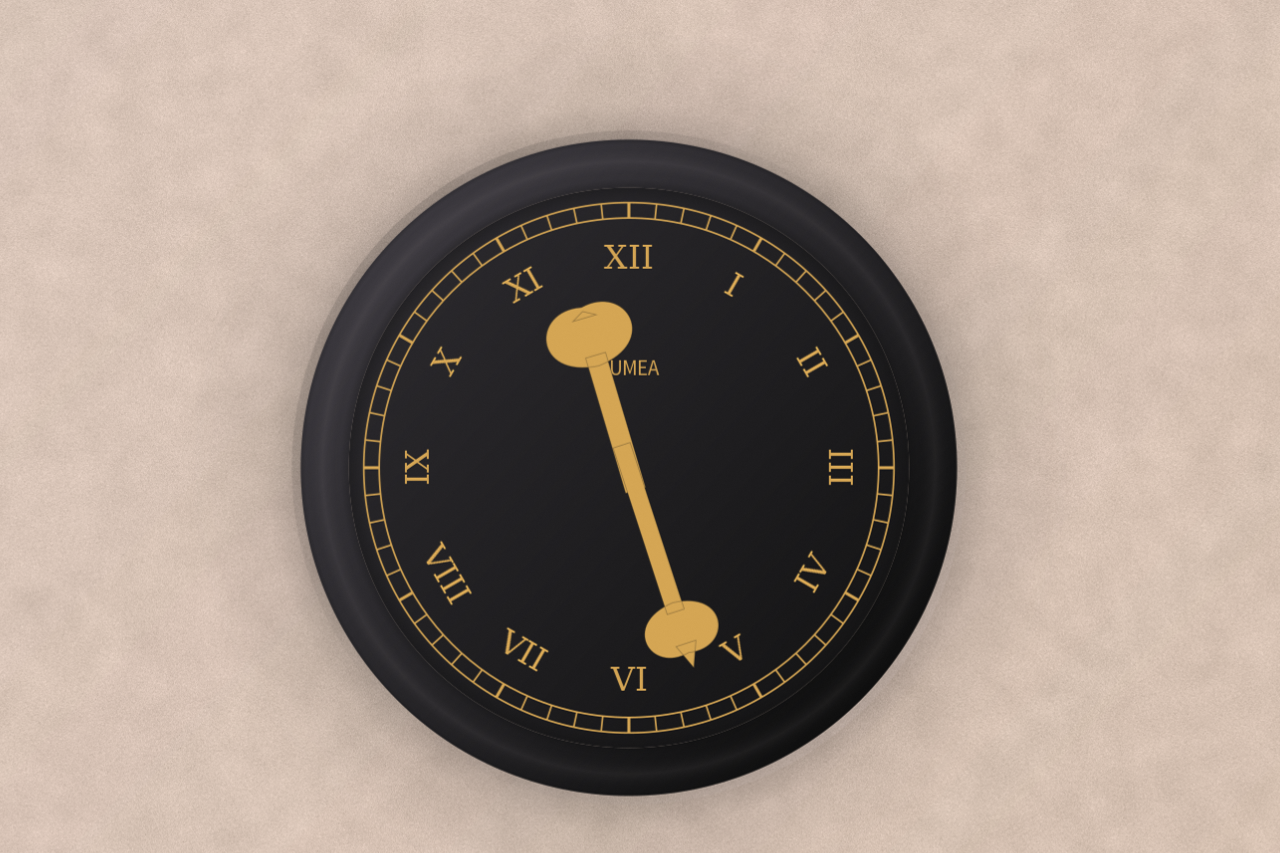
11:27
